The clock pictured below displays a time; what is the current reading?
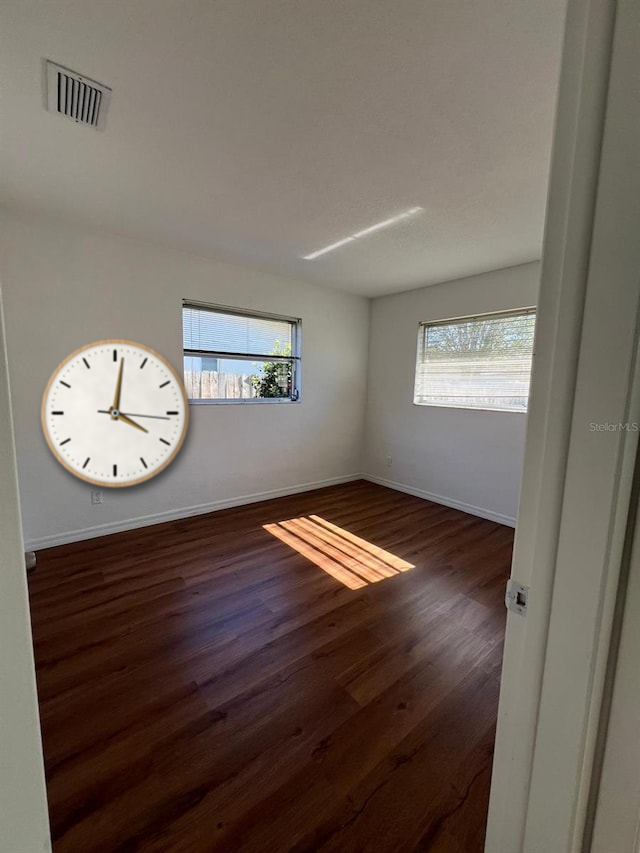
4:01:16
